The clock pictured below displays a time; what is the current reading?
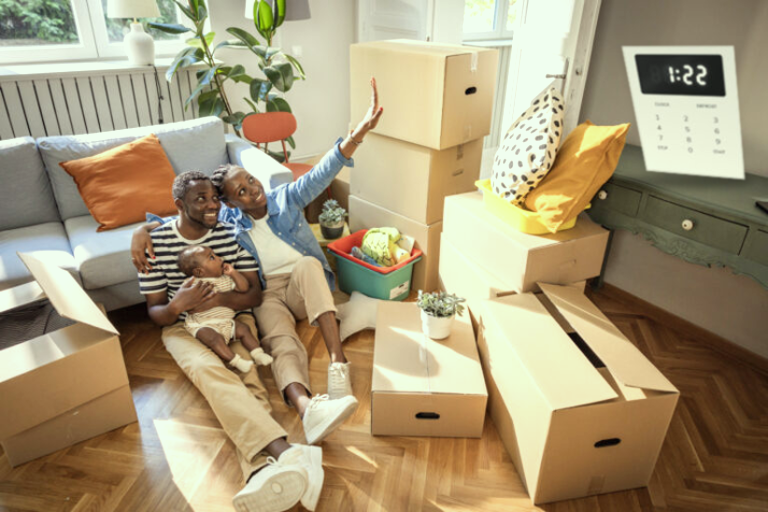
1:22
